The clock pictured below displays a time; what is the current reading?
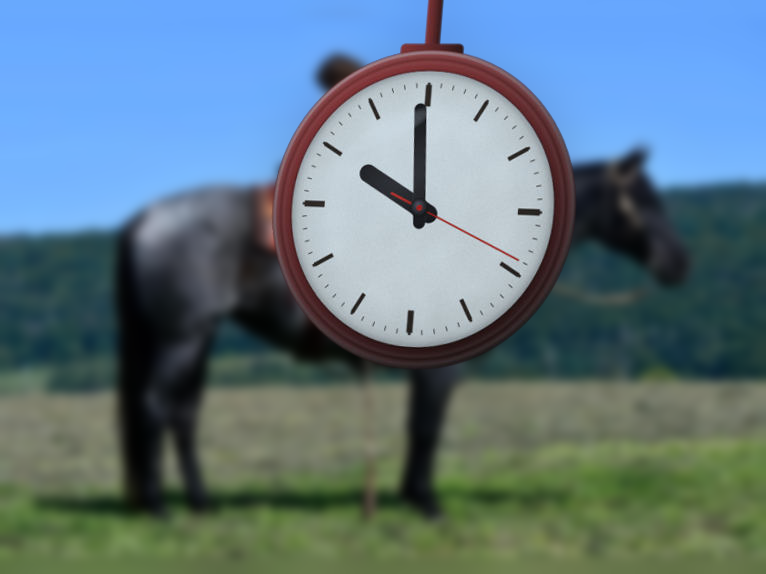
9:59:19
